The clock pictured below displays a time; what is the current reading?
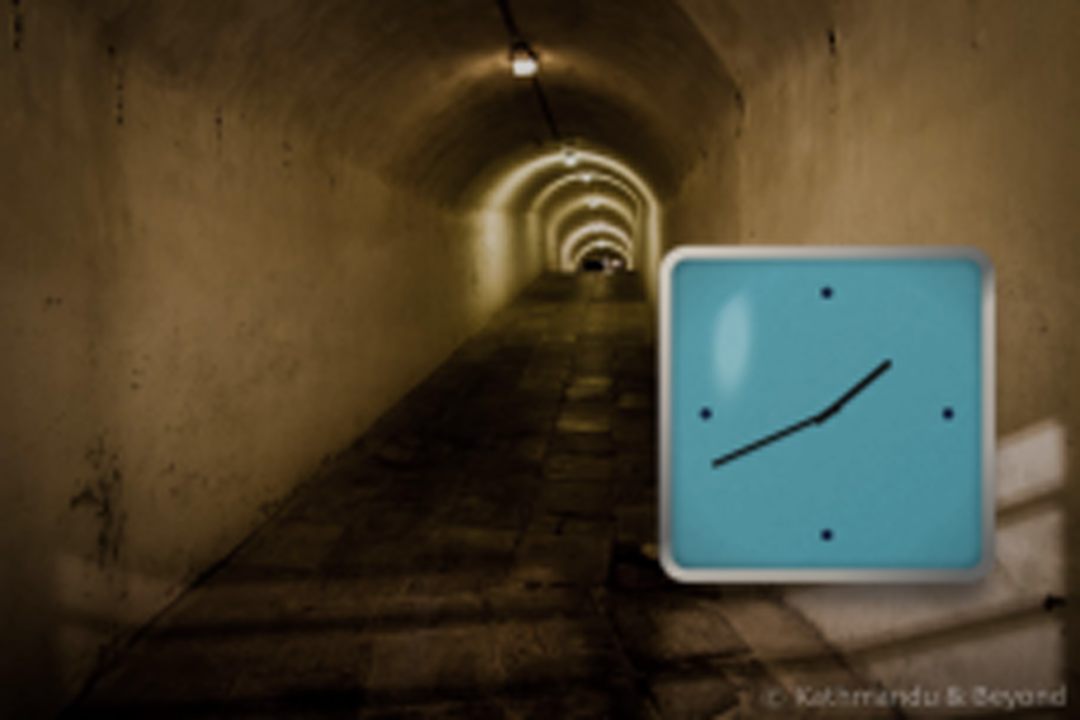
1:41
